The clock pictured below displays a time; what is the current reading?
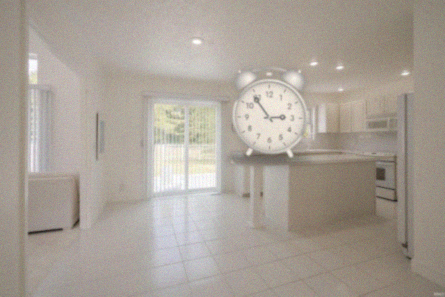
2:54
